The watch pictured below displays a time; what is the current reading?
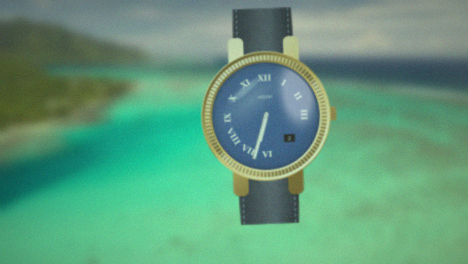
6:33
